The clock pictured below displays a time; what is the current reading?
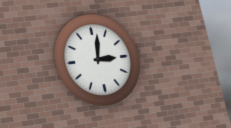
3:02
